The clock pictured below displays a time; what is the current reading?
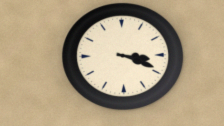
3:19
